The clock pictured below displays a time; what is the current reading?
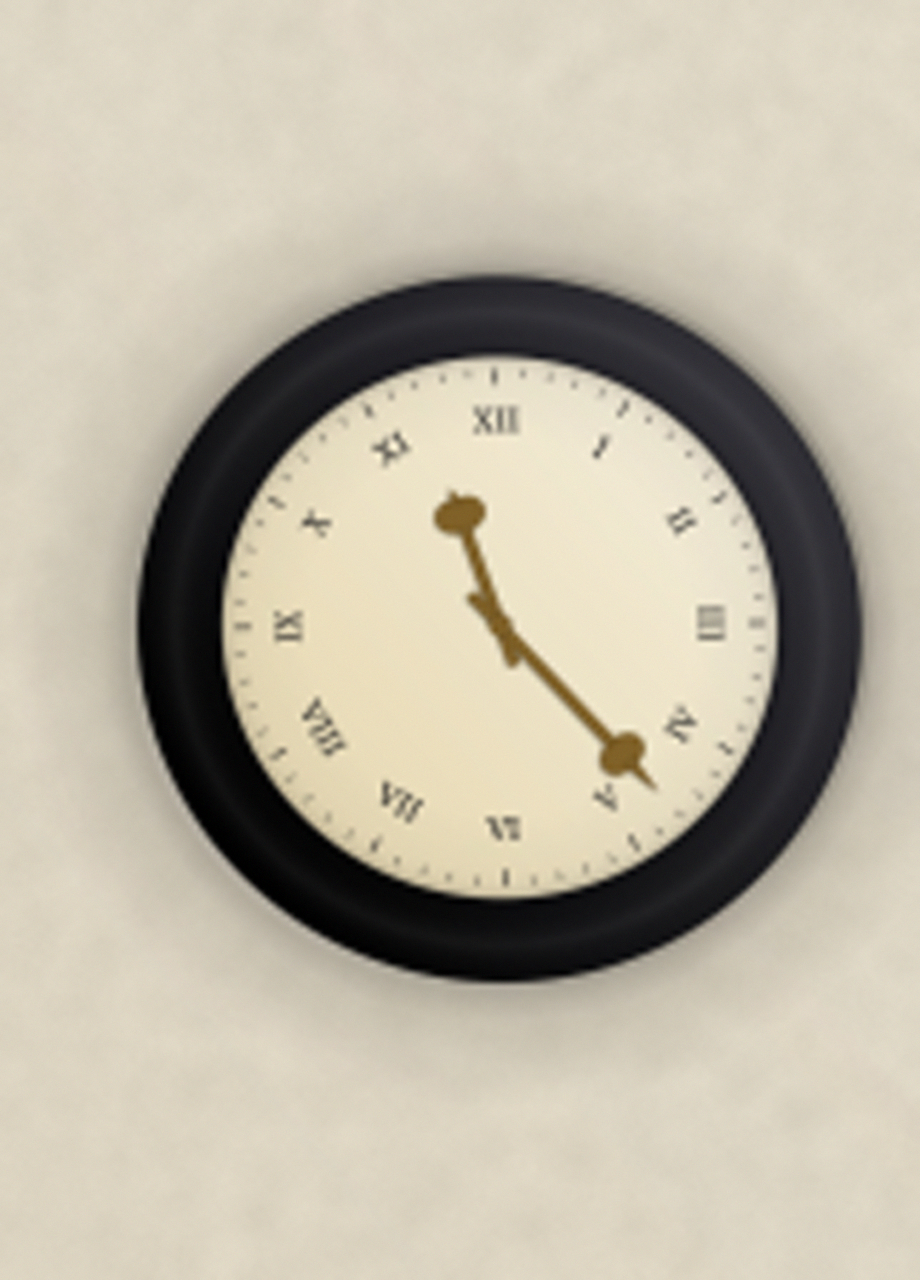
11:23
